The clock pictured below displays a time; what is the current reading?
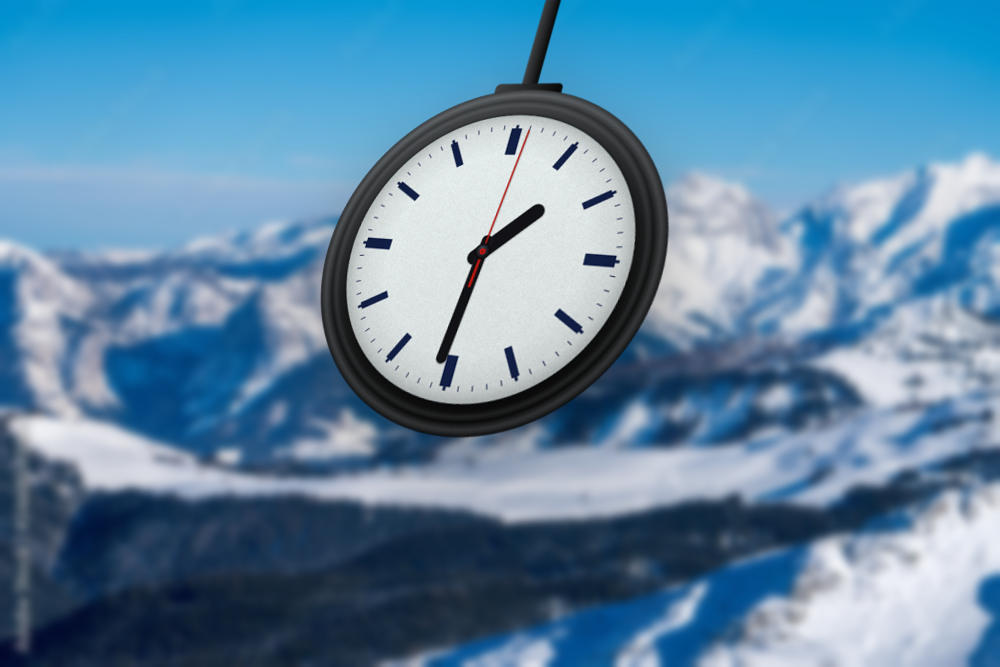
1:31:01
